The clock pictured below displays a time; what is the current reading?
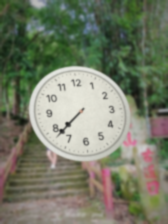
7:38
